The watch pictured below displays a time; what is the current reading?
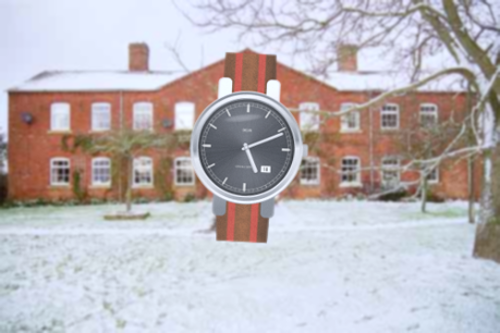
5:11
